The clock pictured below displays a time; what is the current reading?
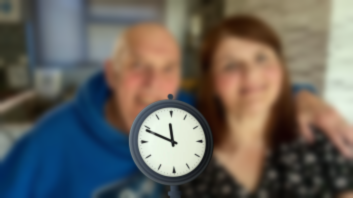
11:49
